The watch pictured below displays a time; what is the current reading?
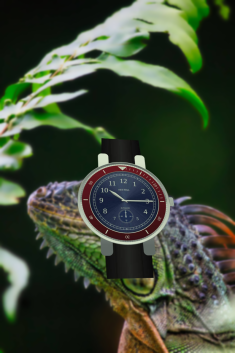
10:15
